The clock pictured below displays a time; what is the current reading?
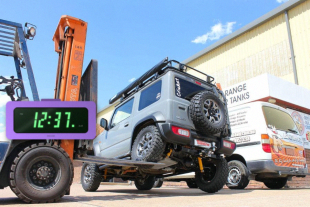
12:37
